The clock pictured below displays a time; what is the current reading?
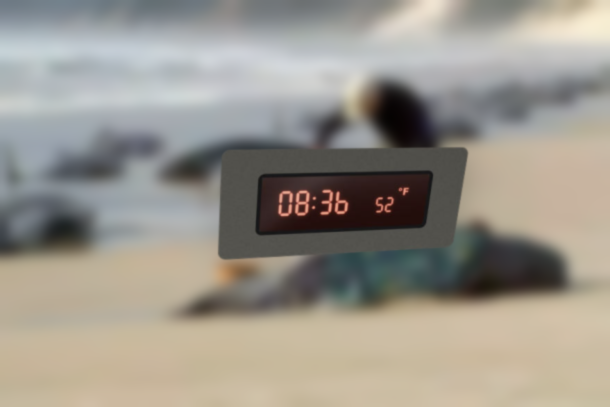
8:36
